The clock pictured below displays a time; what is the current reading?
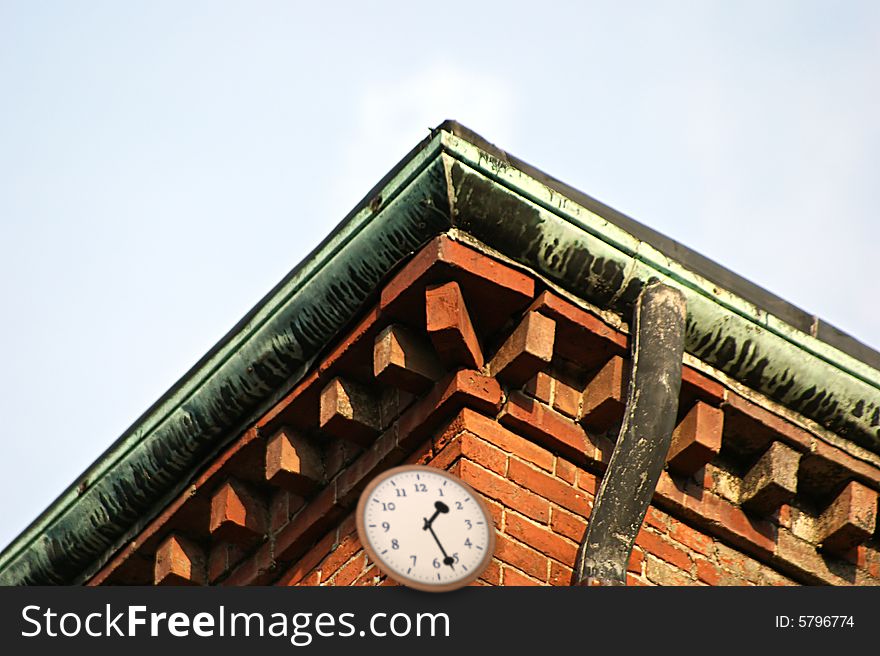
1:27
